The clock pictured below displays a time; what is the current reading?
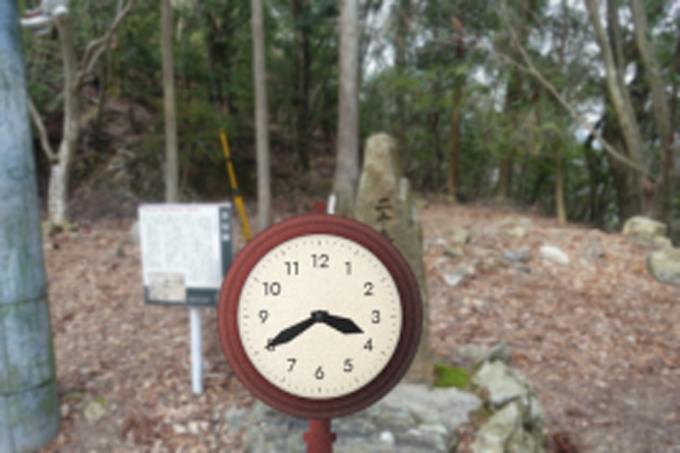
3:40
